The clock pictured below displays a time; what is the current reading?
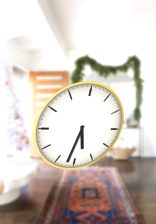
5:32
